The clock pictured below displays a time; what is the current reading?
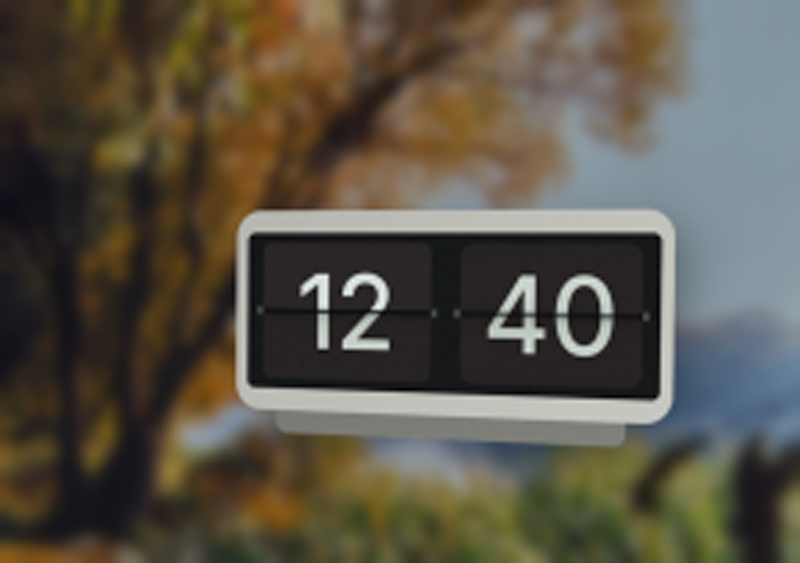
12:40
